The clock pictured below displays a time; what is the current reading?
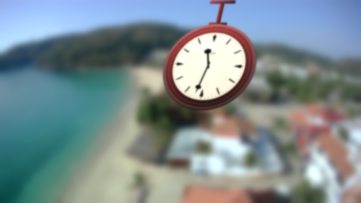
11:32
